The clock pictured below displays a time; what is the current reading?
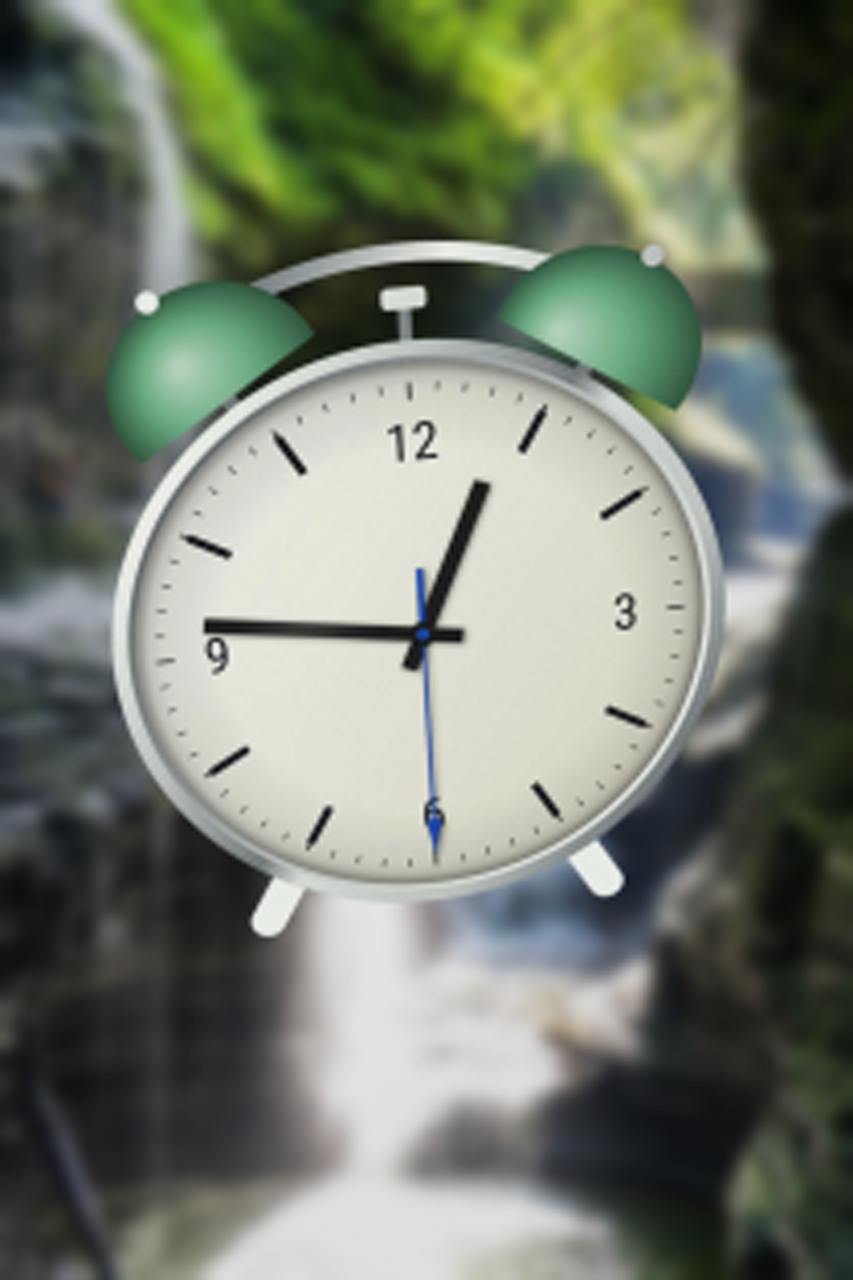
12:46:30
